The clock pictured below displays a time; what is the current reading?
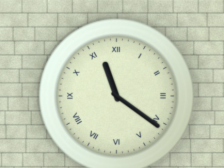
11:21
